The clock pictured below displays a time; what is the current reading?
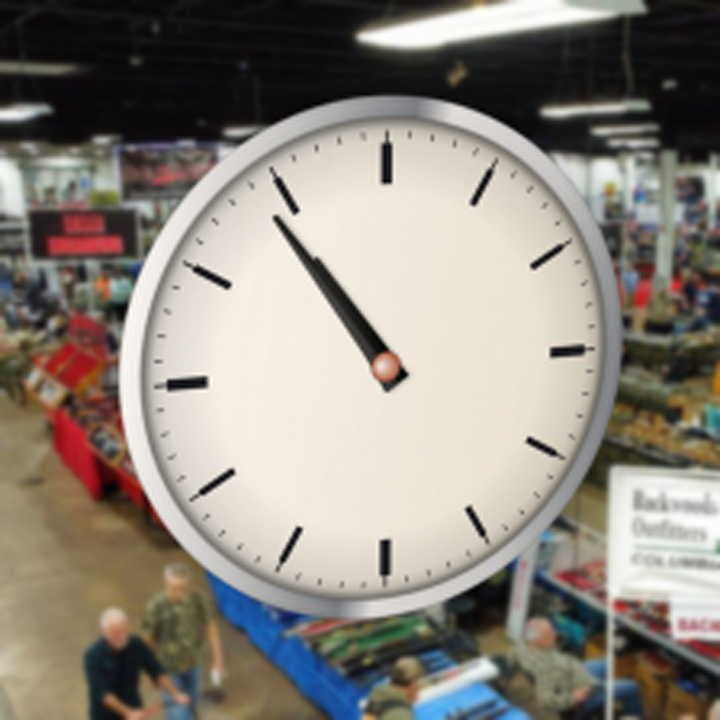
10:54
